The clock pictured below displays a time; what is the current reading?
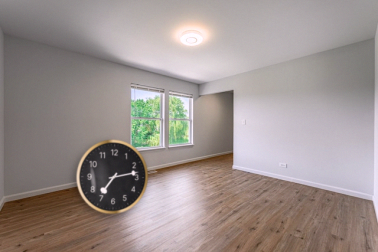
7:13
